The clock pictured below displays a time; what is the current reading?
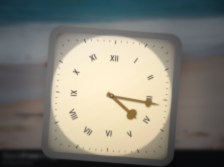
4:16
